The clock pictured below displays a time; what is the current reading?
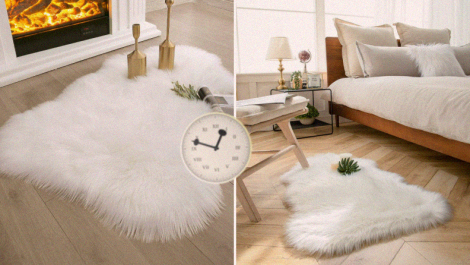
12:48
